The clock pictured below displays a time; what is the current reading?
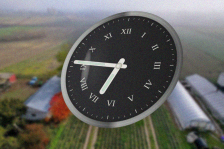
6:46
